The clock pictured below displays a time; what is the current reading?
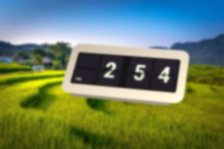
2:54
